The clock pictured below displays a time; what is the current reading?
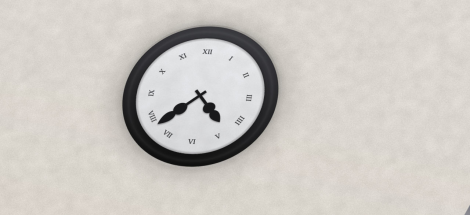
4:38
